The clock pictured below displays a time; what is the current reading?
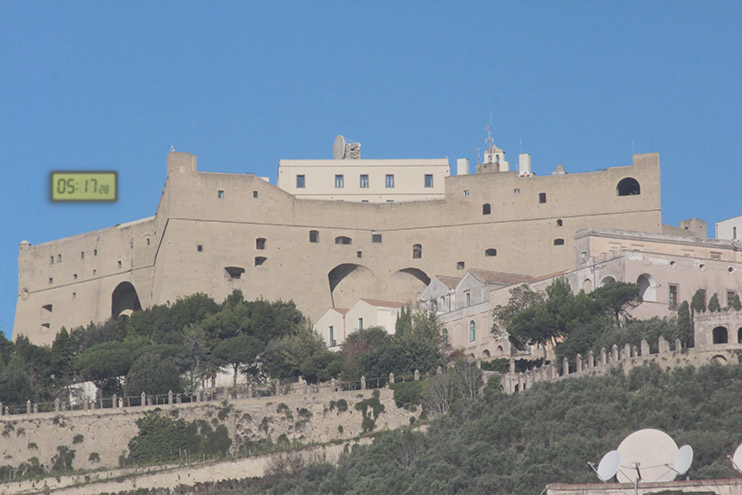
5:17
